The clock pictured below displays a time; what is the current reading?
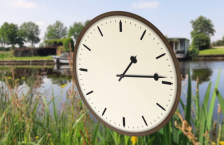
1:14
